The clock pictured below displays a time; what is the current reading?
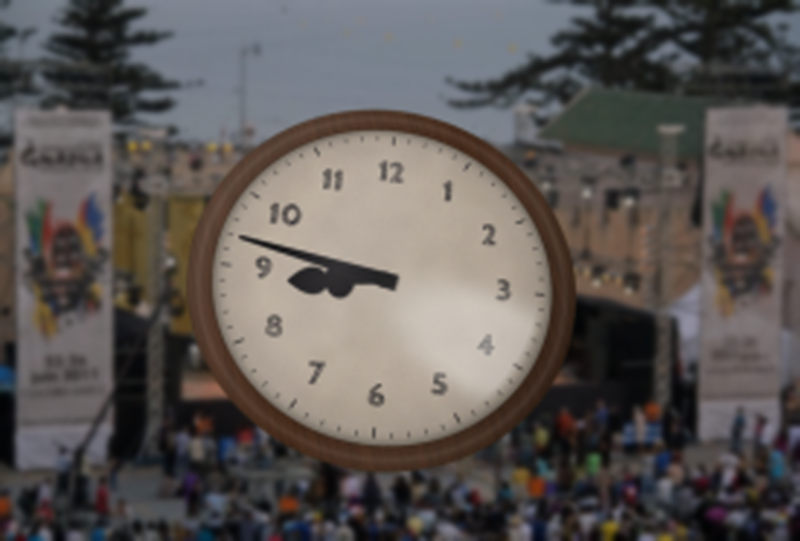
8:47
